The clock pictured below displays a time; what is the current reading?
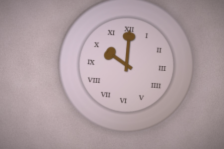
10:00
